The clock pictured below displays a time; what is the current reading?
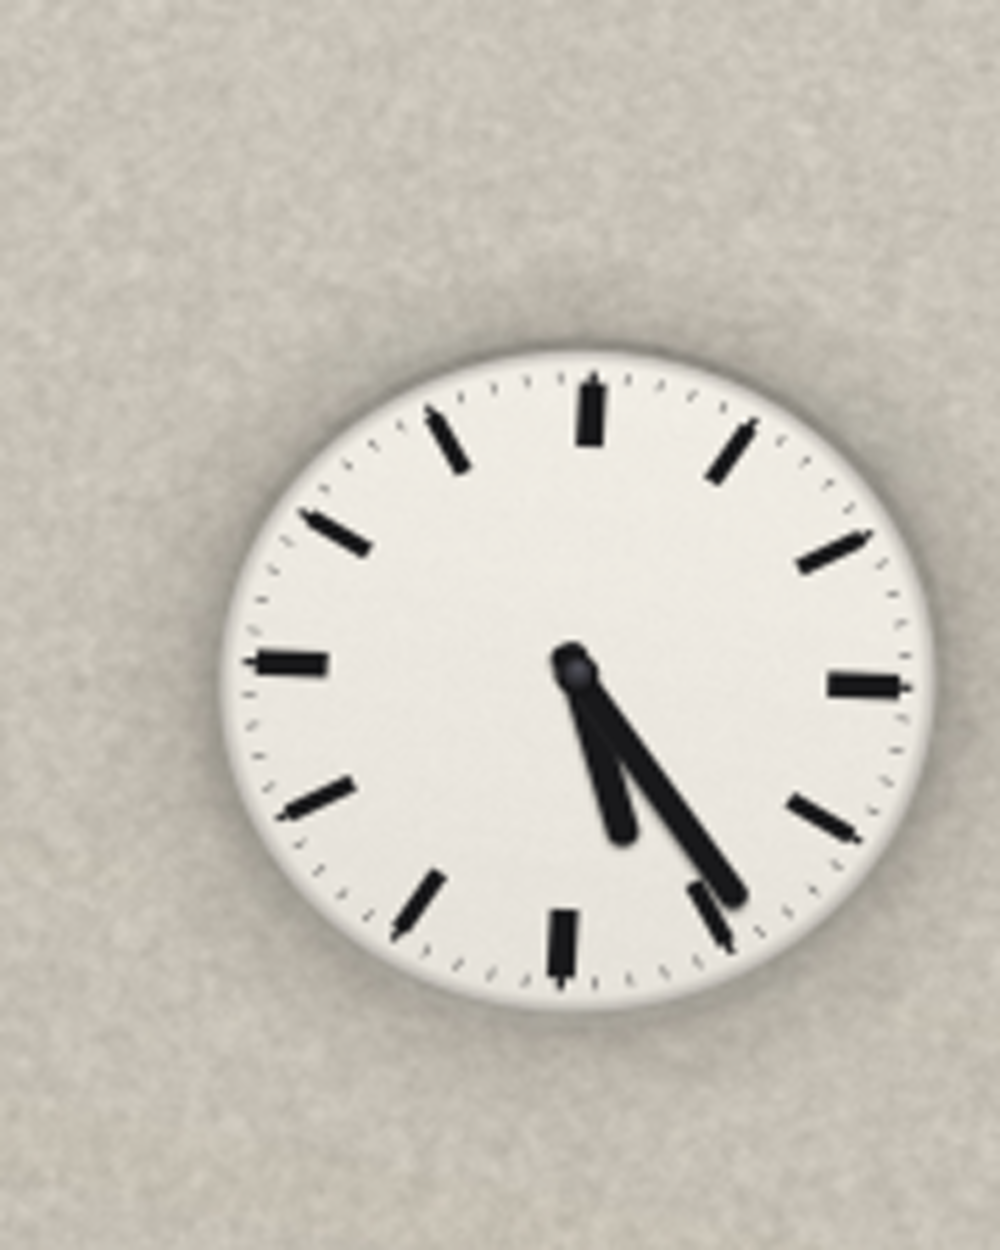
5:24
